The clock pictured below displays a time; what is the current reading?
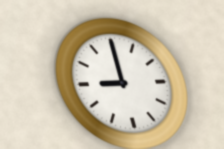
9:00
